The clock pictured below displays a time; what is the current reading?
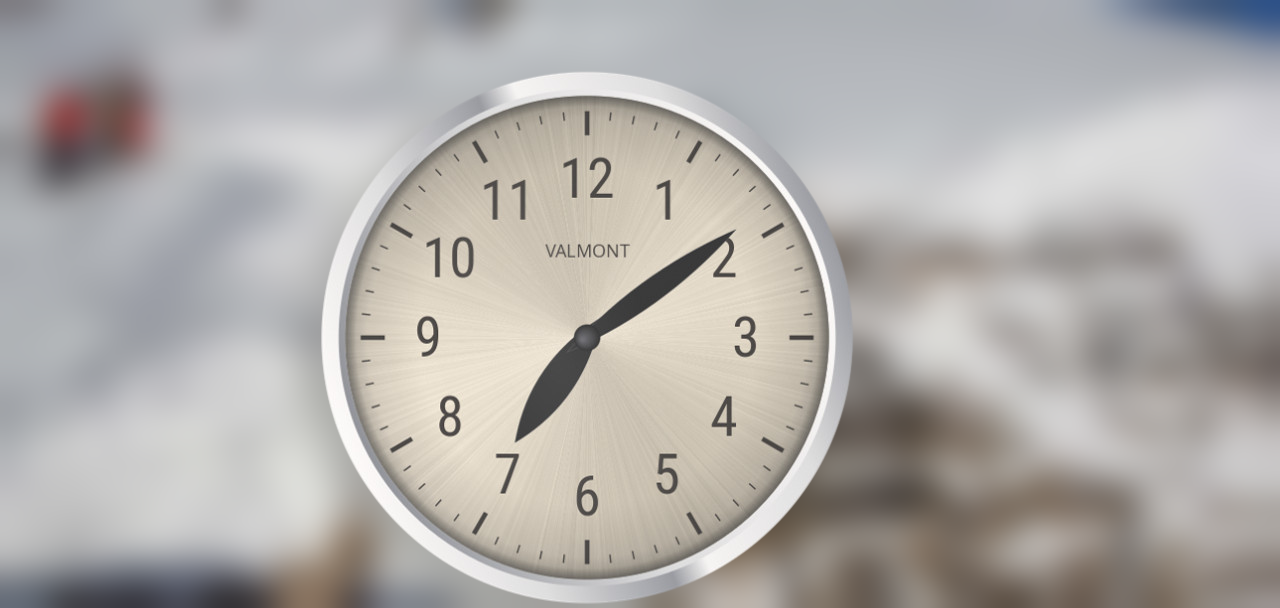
7:09
